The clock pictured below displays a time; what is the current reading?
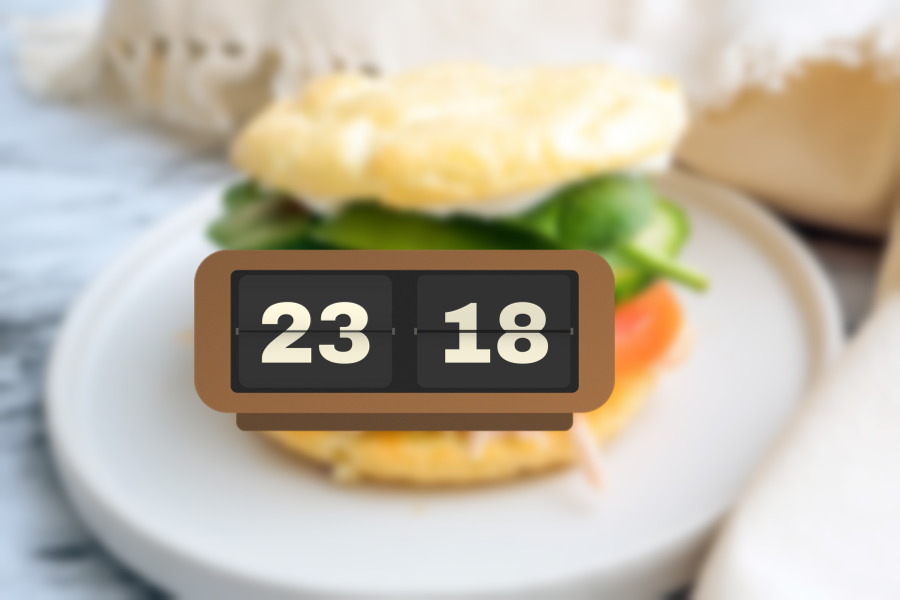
23:18
